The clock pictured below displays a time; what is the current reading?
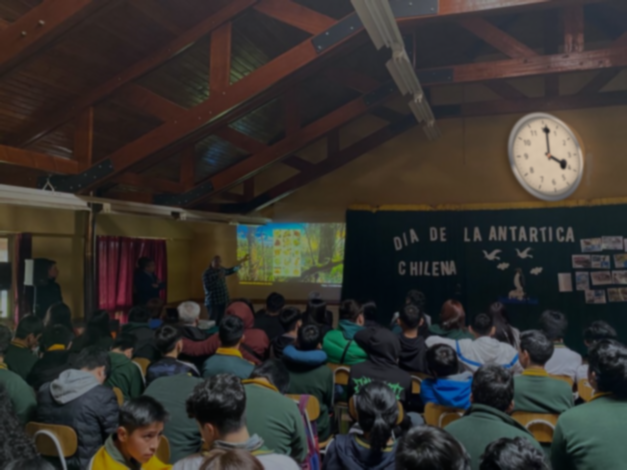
4:01
